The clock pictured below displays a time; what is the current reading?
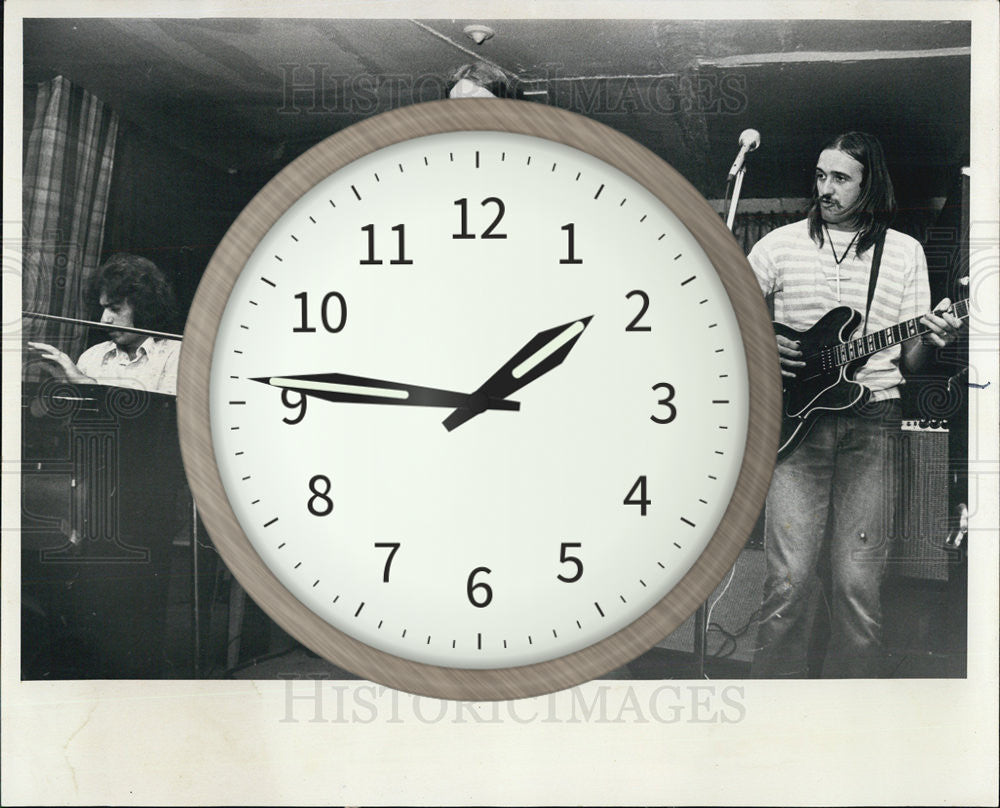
1:46
